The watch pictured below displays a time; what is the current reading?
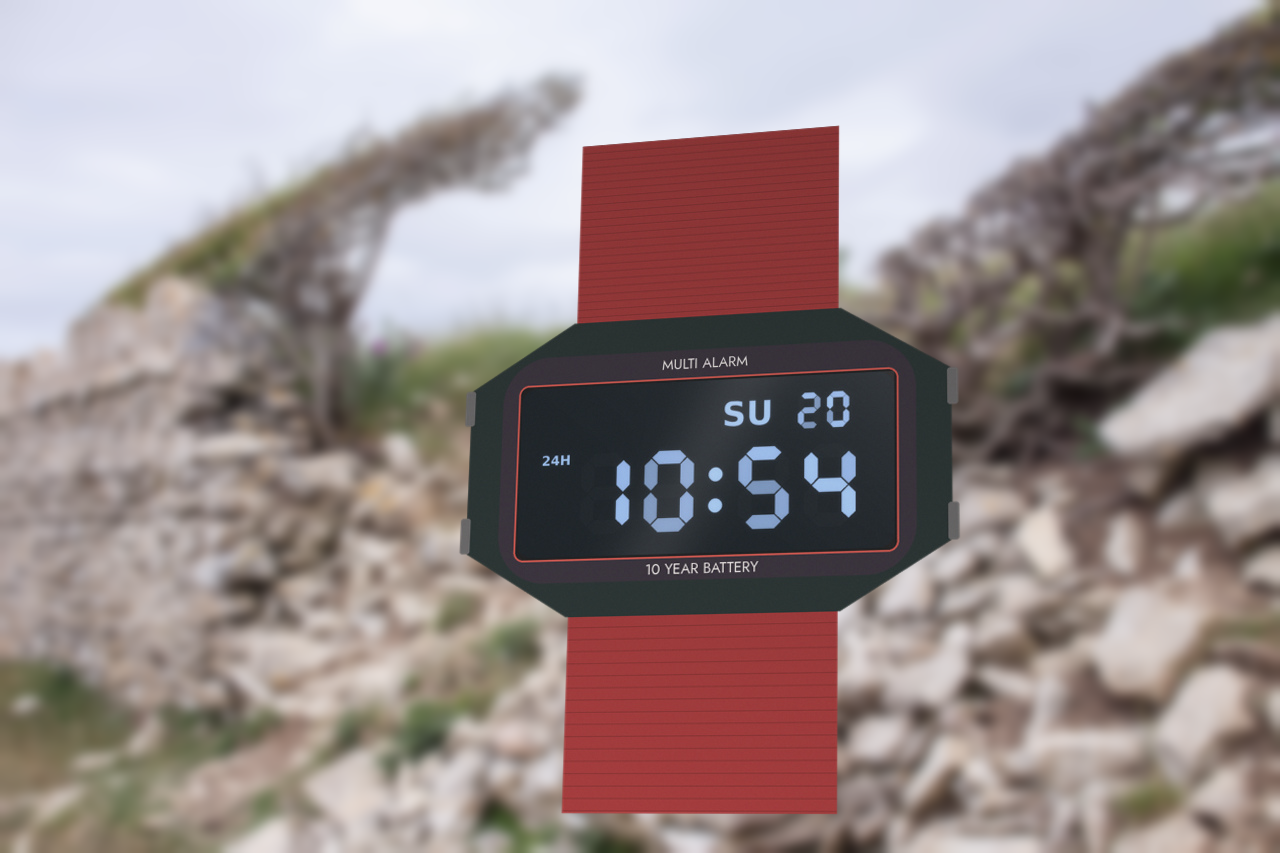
10:54
